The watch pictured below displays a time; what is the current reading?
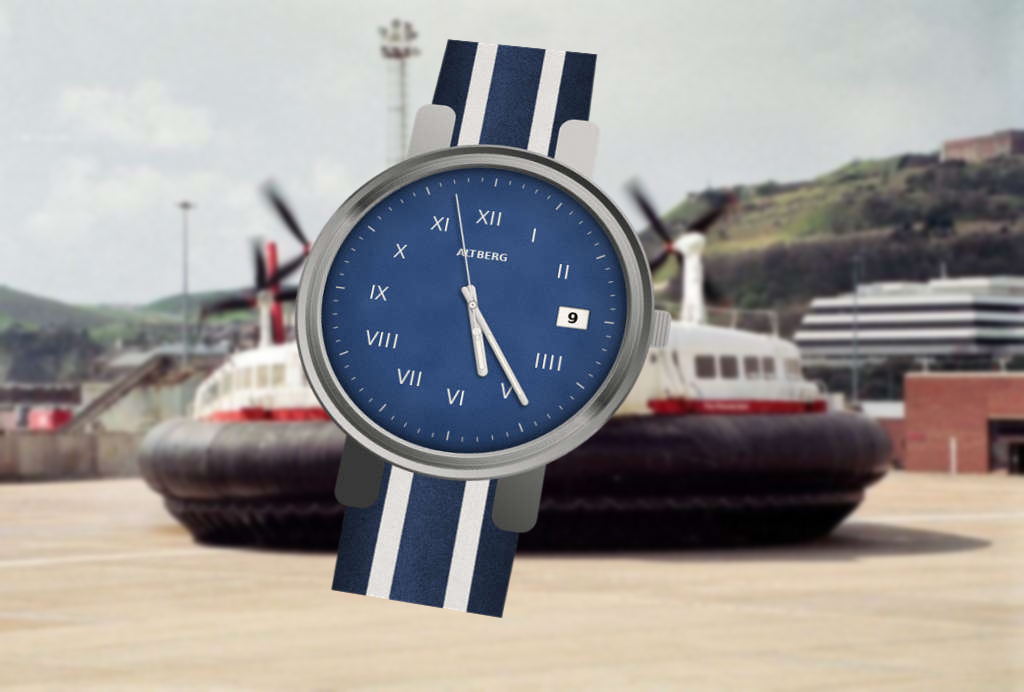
5:23:57
